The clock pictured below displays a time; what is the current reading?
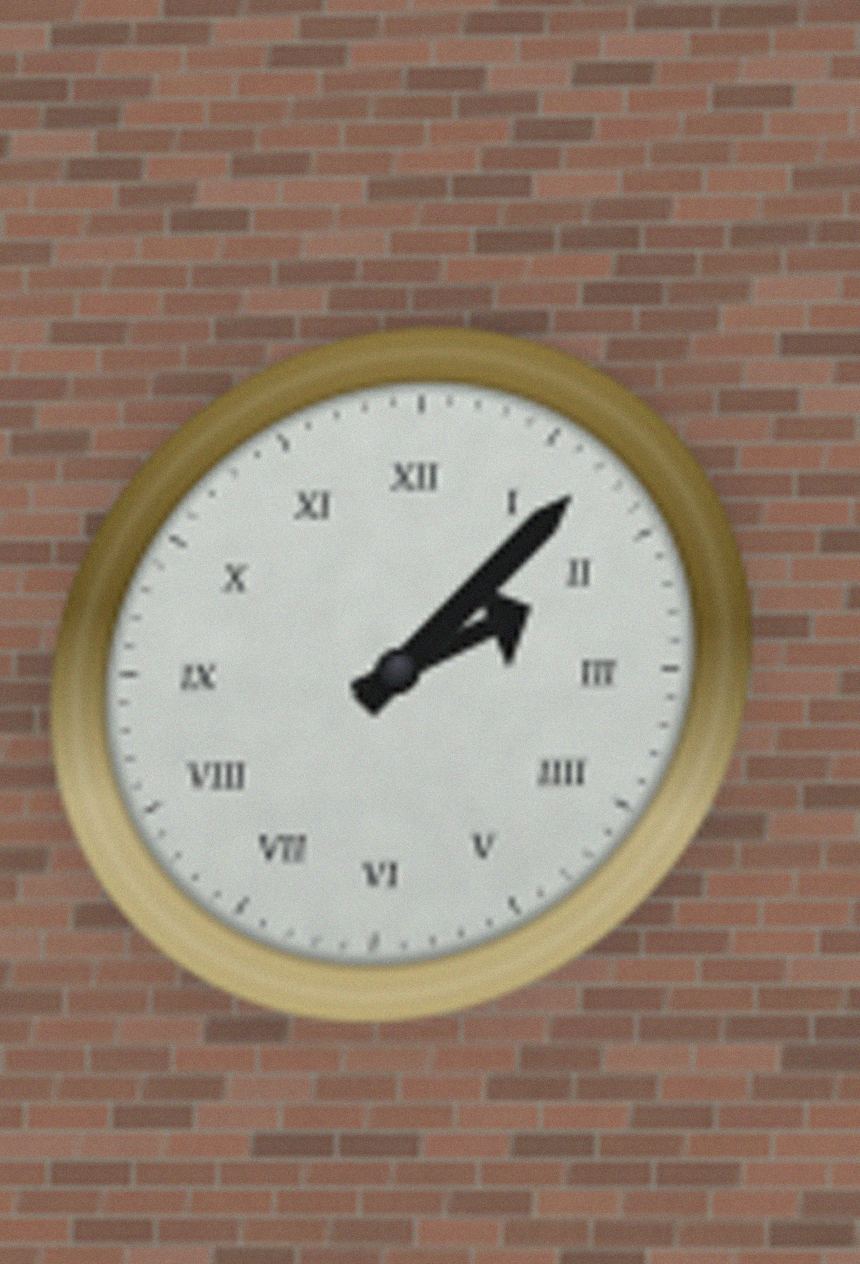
2:07
